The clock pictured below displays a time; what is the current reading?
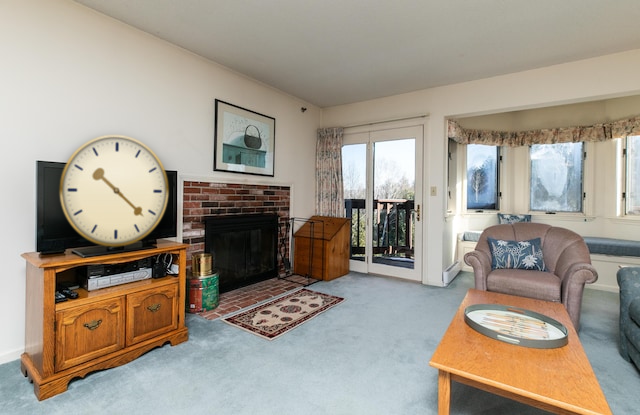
10:22
